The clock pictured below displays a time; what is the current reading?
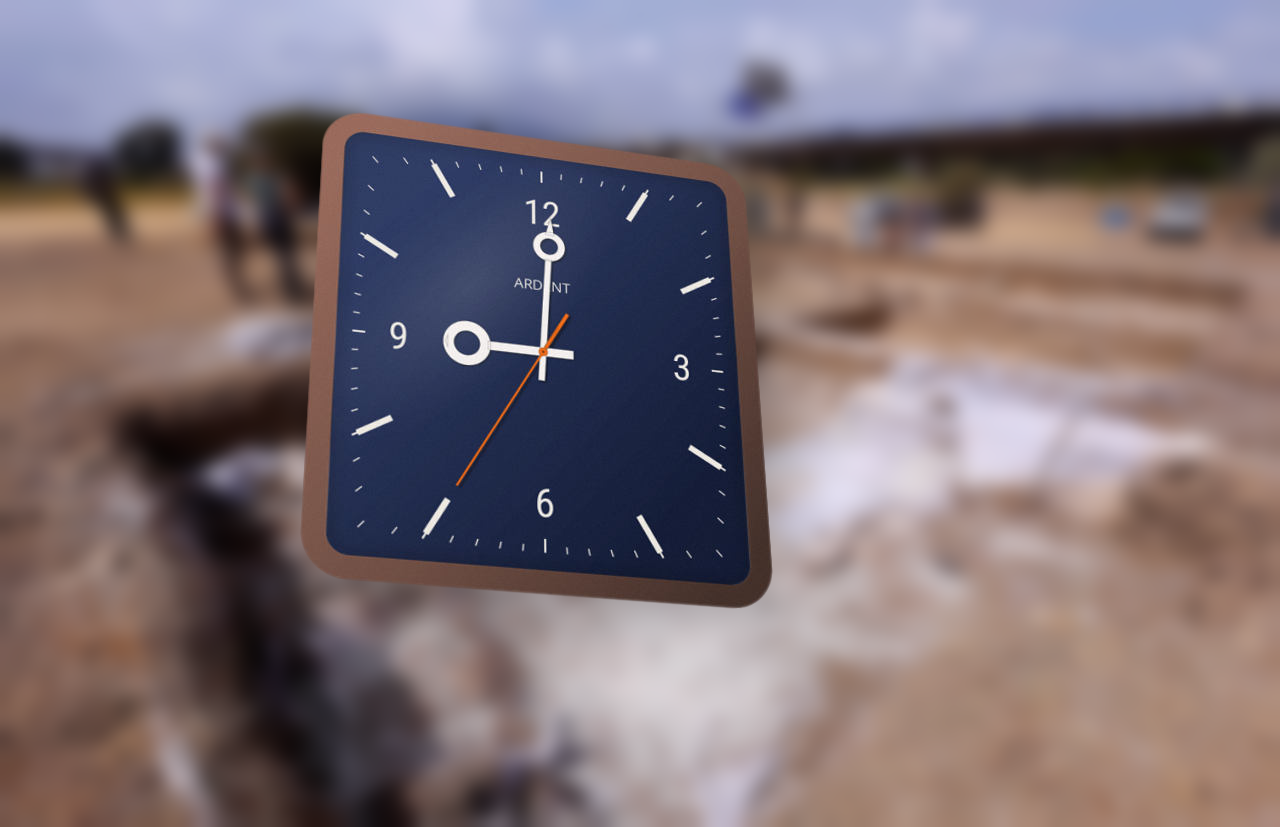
9:00:35
